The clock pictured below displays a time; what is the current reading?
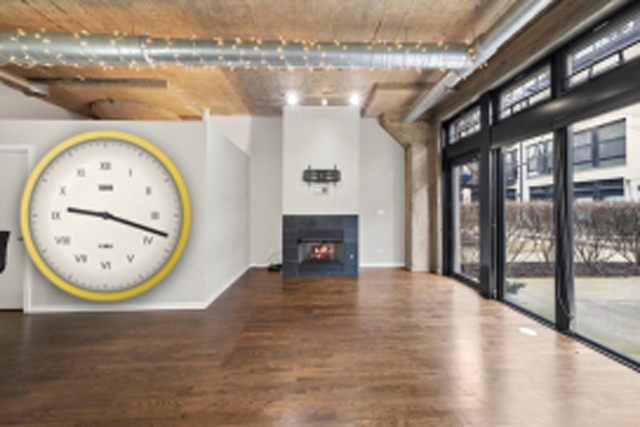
9:18
